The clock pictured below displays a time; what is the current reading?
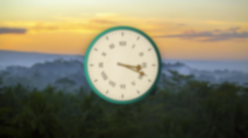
3:19
